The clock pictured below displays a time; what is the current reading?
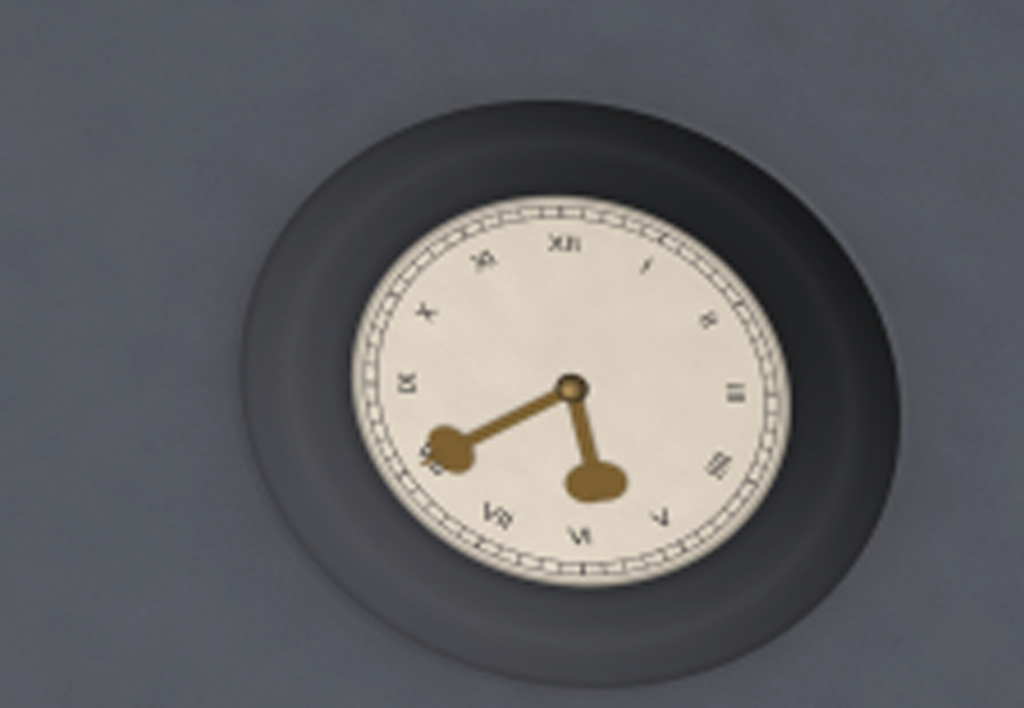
5:40
